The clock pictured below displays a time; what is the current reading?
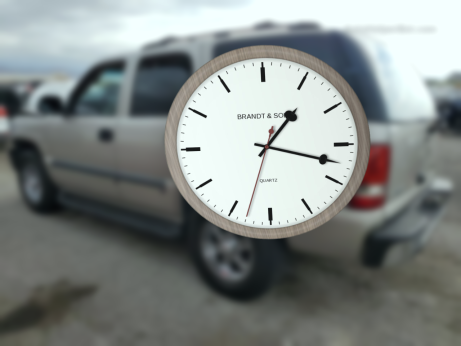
1:17:33
